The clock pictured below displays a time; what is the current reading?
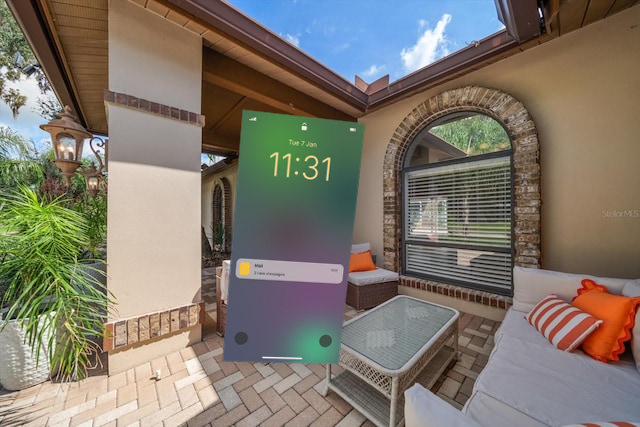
11:31
